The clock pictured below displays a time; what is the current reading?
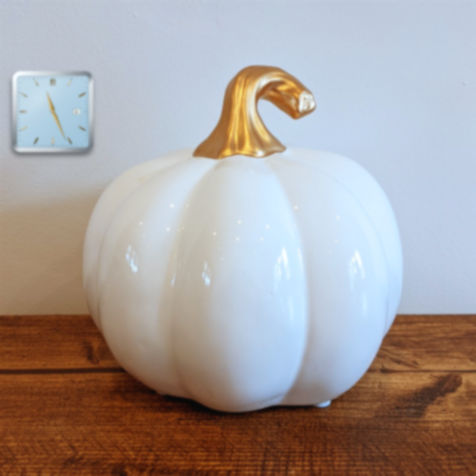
11:26
